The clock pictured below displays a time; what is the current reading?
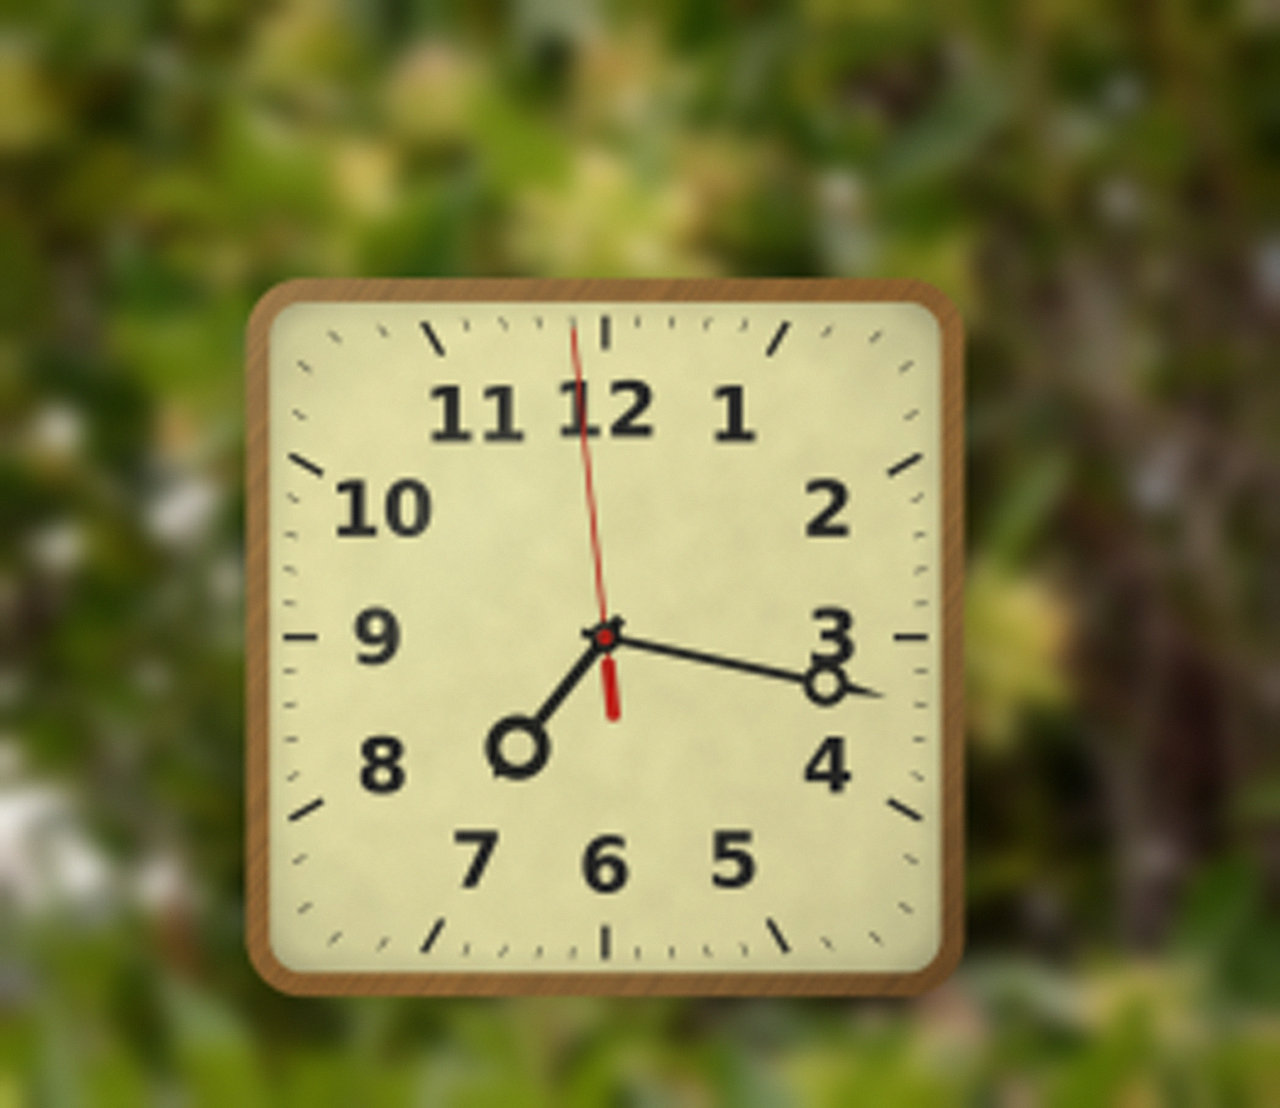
7:16:59
